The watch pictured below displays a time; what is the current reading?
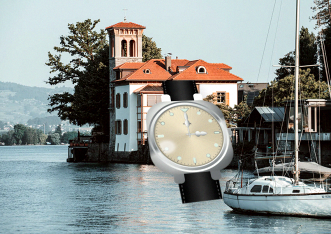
3:00
